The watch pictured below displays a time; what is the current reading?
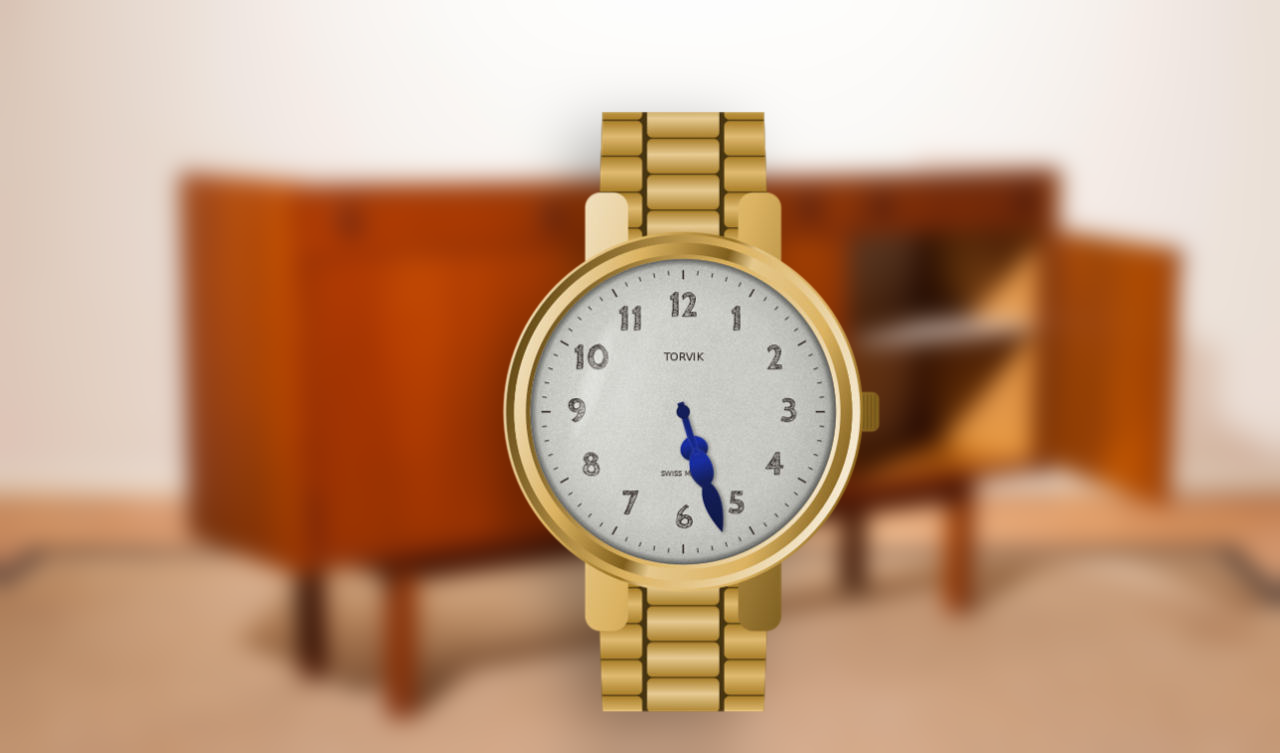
5:27
